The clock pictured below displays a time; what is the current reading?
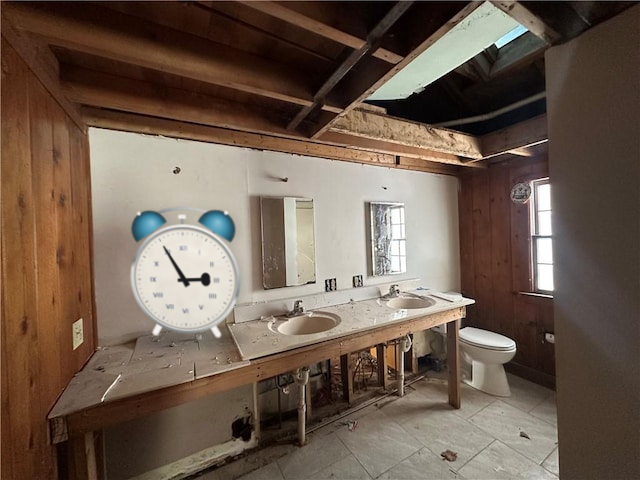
2:55
